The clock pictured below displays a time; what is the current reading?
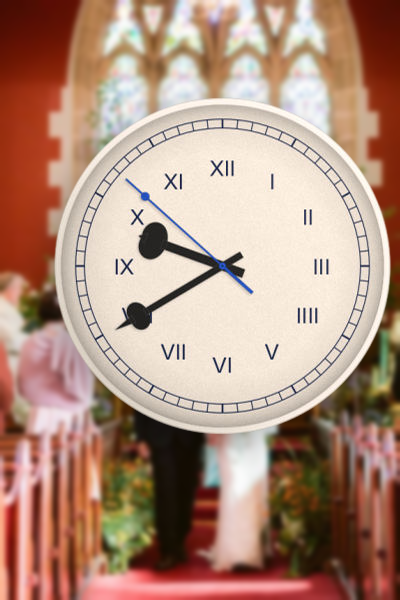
9:39:52
